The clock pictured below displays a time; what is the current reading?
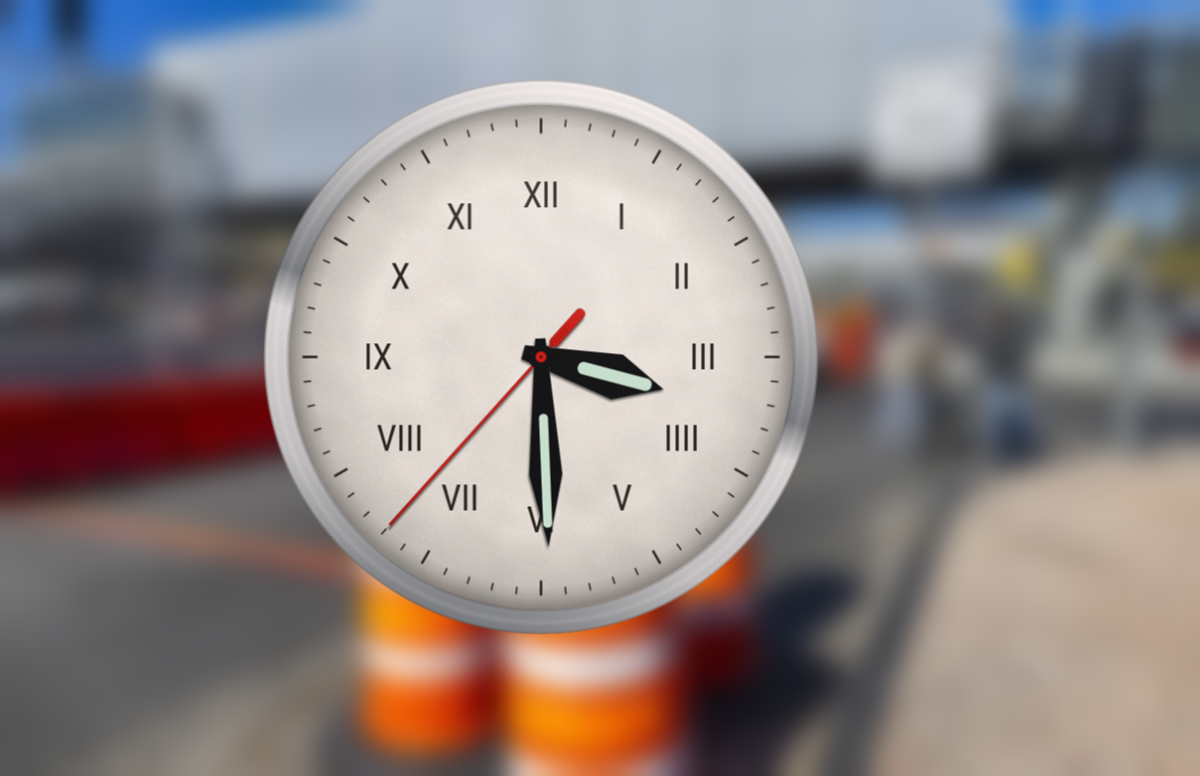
3:29:37
